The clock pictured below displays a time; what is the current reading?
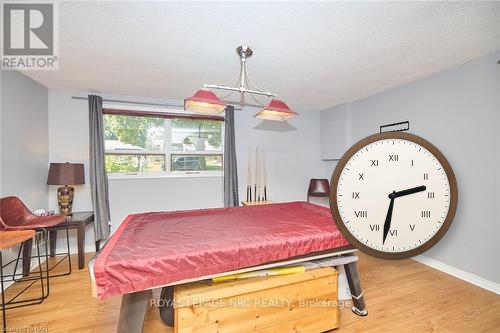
2:32
